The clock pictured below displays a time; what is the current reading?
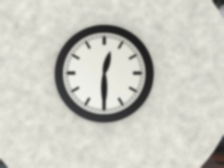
12:30
